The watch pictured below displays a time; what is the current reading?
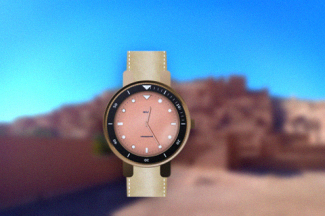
12:25
